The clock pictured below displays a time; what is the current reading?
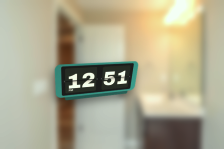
12:51
